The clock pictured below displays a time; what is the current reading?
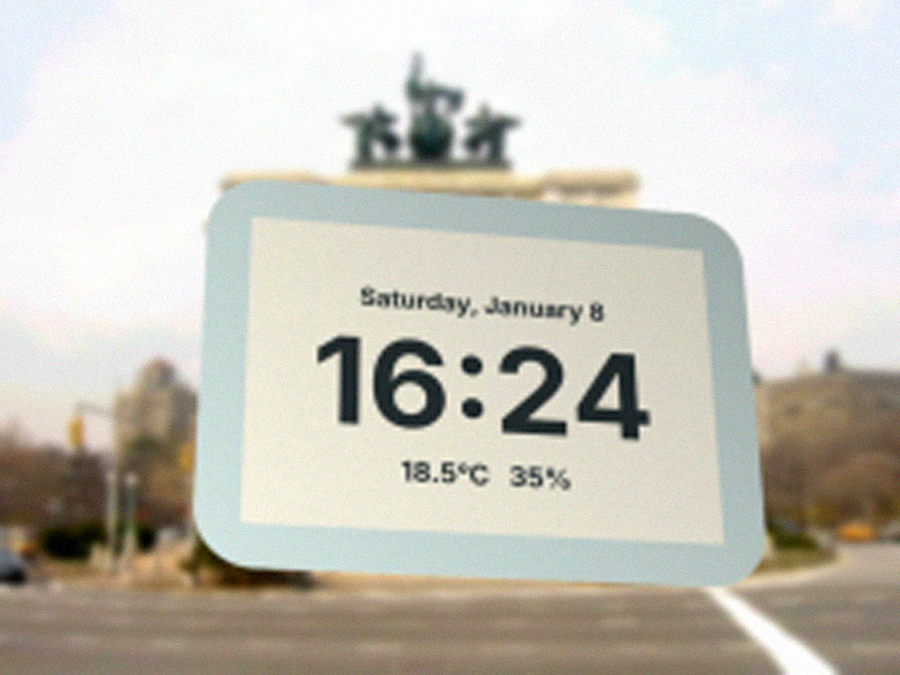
16:24
